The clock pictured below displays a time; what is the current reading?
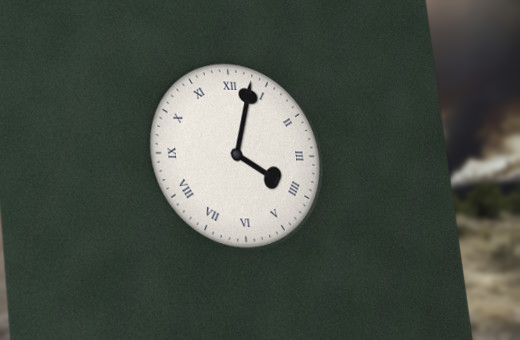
4:03
